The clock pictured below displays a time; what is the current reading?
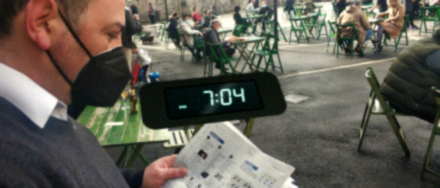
7:04
